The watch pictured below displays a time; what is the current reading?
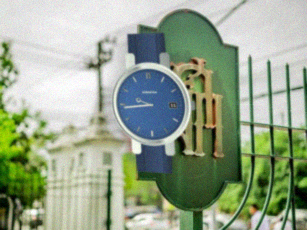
9:44
